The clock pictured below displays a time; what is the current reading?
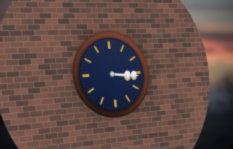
3:16
